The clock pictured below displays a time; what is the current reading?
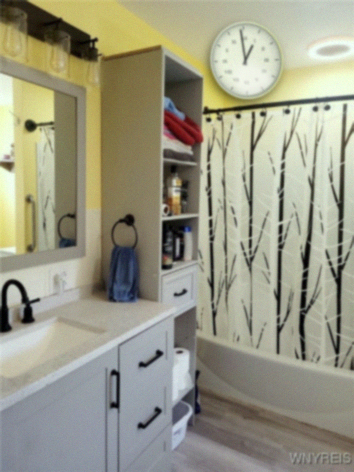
12:59
